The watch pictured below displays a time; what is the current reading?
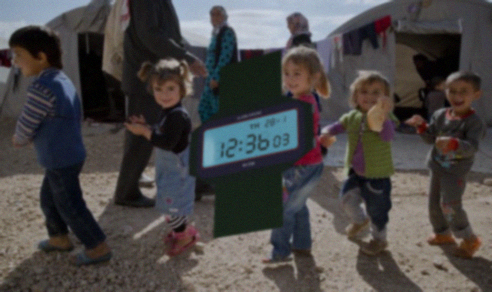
12:36:03
